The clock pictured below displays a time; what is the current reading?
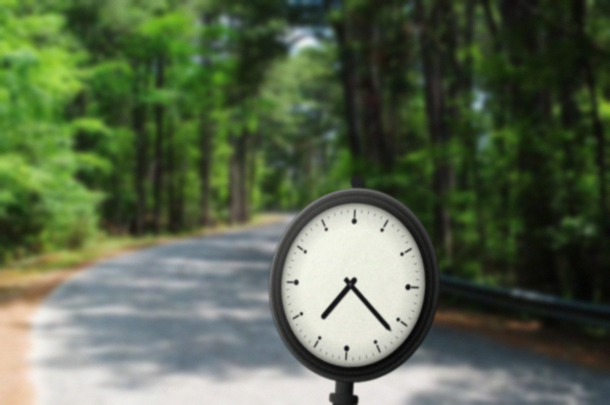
7:22
